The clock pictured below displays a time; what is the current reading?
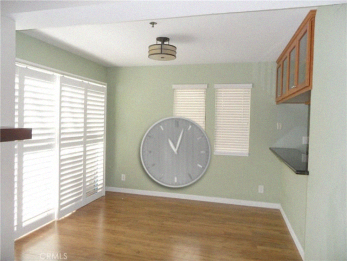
11:03
